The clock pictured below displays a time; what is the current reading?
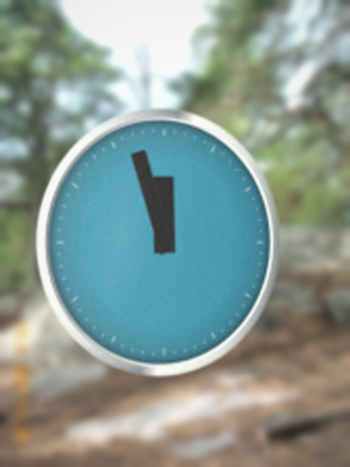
11:57
